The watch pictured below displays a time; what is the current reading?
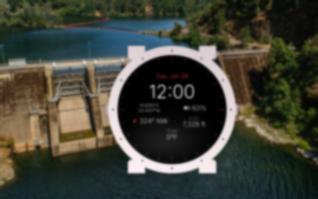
12:00
